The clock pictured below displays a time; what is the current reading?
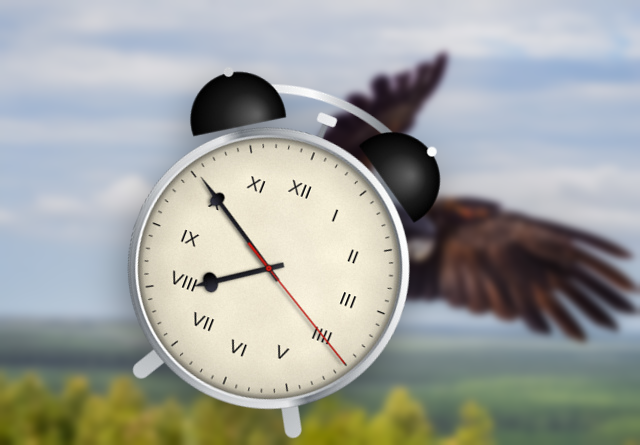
7:50:20
